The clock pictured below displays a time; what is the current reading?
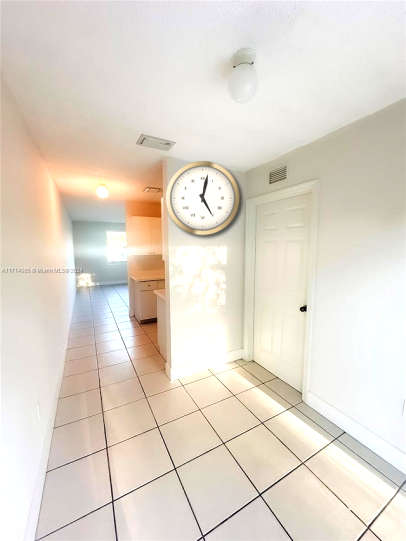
5:02
